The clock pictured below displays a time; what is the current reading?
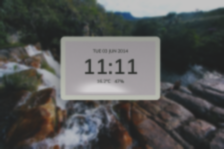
11:11
